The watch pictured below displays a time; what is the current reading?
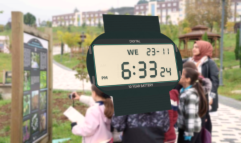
6:33:24
